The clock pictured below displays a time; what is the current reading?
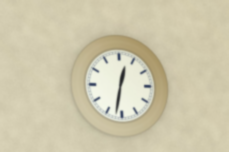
12:32
